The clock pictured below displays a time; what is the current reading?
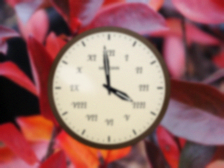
3:59
